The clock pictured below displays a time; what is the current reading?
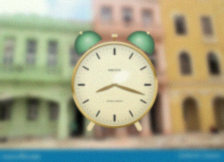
8:18
